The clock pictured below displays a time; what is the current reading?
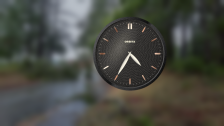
4:35
